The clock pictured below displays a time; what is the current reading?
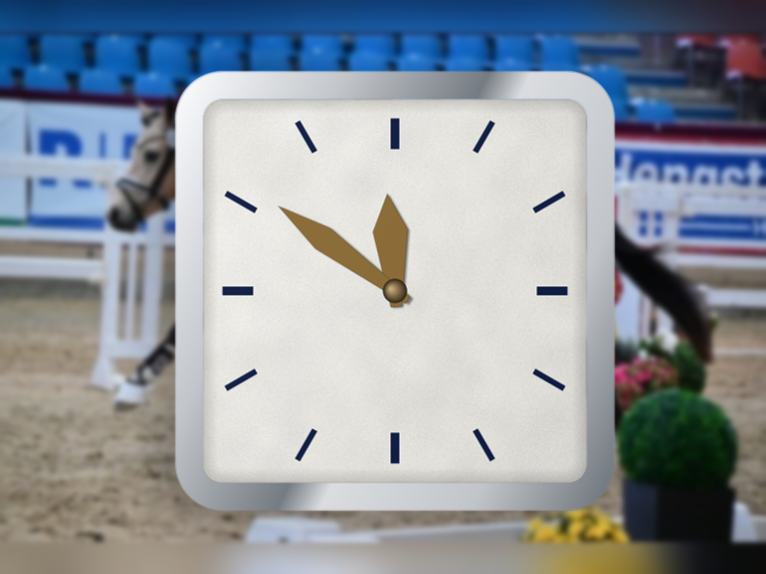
11:51
